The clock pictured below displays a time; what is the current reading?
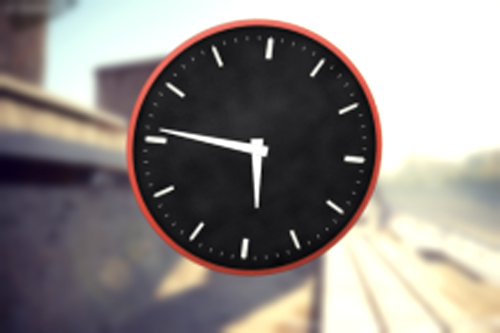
5:46
